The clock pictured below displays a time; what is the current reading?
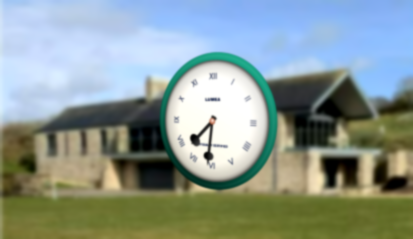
7:31
